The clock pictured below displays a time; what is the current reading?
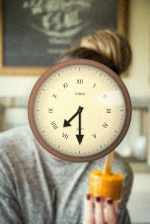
7:30
